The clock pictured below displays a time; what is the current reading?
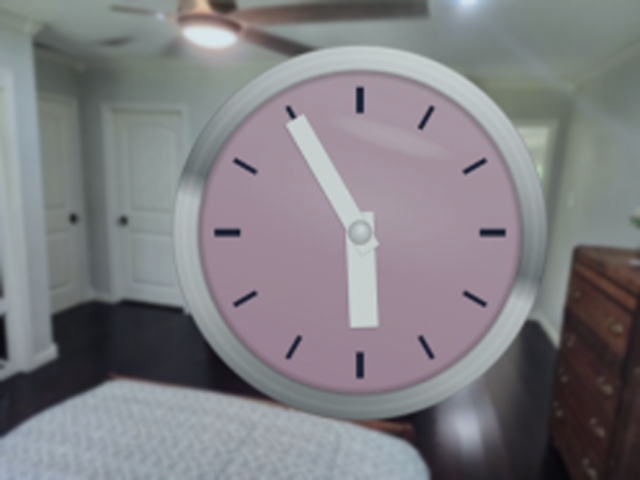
5:55
